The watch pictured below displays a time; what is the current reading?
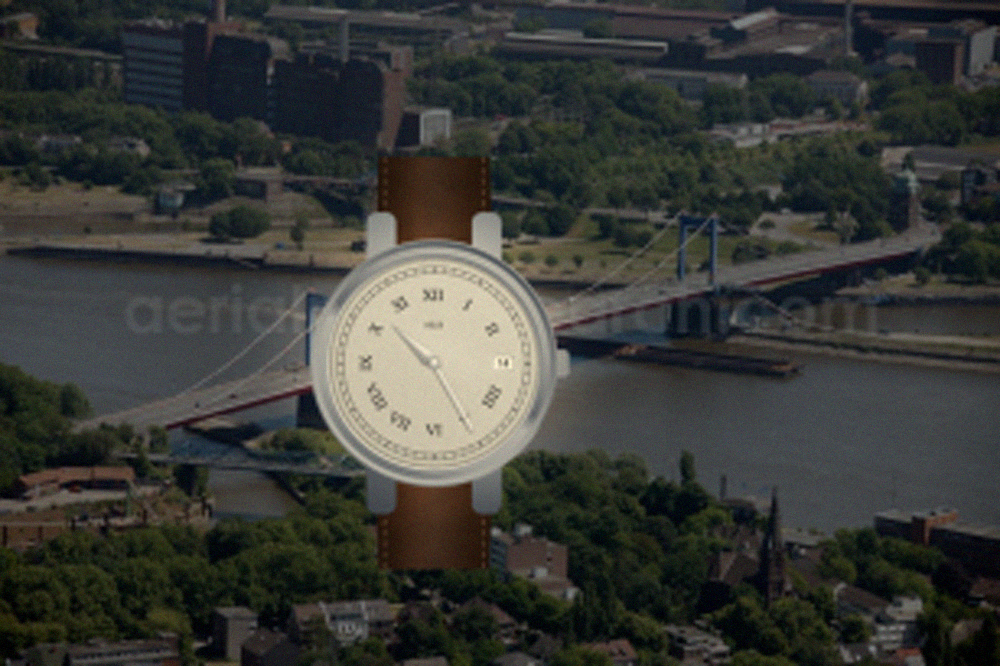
10:25
